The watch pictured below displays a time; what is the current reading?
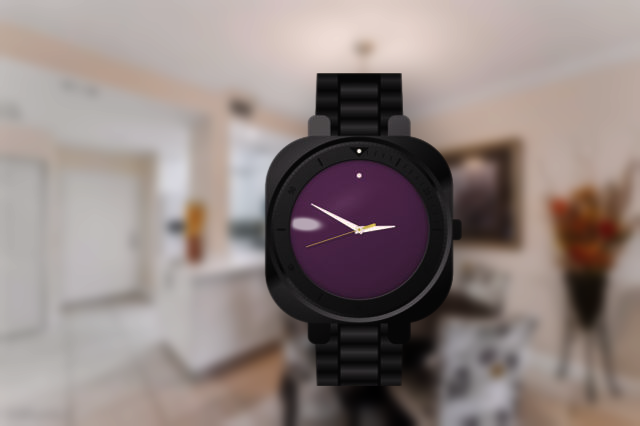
2:49:42
